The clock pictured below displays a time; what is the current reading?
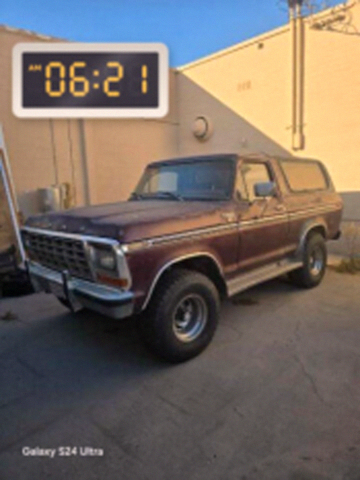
6:21
